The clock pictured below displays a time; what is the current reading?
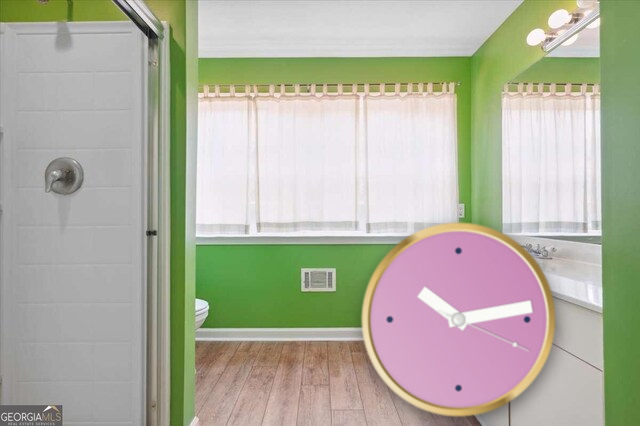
10:13:19
